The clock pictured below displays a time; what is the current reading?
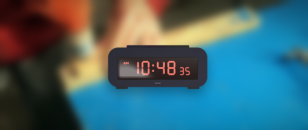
10:48:35
